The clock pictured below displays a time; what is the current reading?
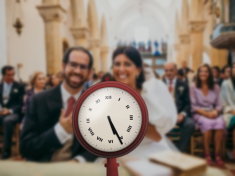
5:26
